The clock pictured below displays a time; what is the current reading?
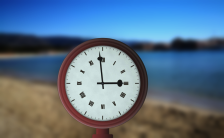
2:59
